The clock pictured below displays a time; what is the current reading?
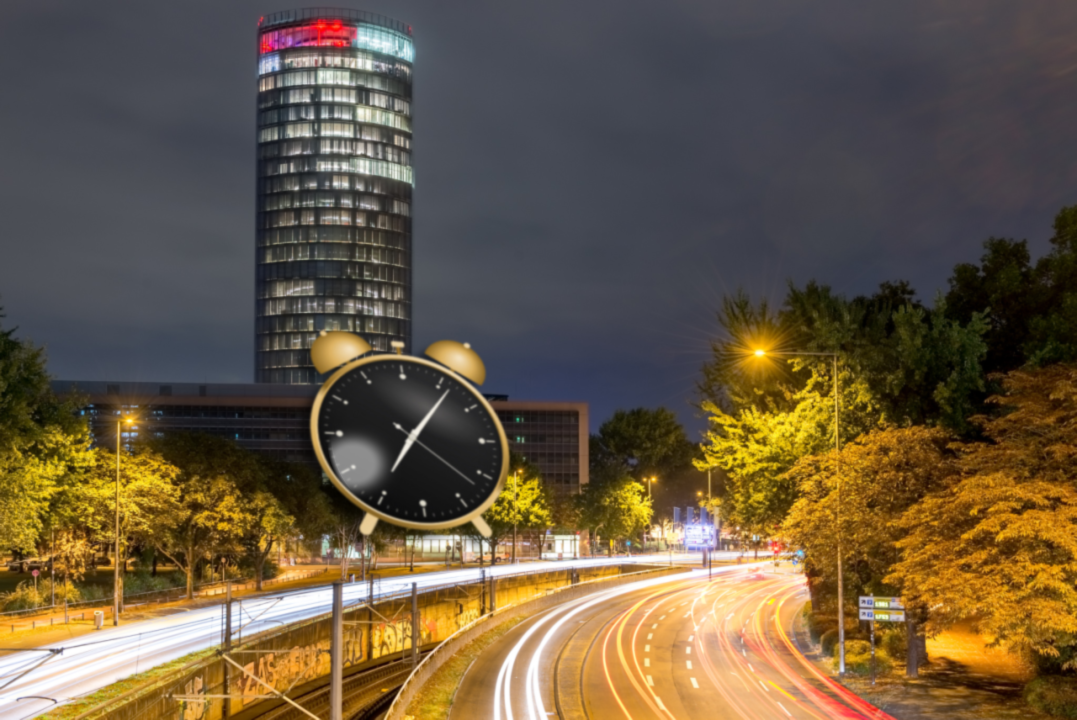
7:06:22
